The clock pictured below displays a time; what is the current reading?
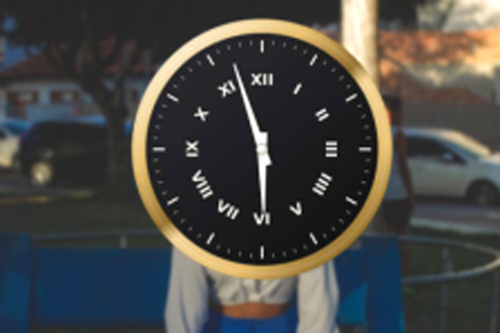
5:57
